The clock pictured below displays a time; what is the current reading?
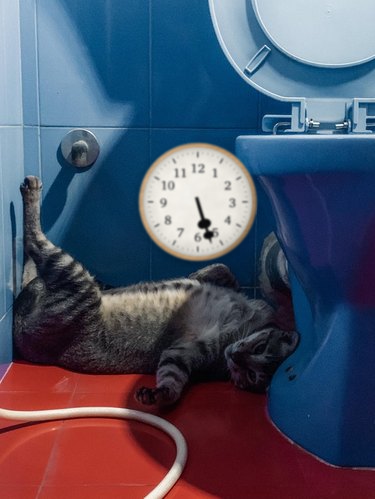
5:27
